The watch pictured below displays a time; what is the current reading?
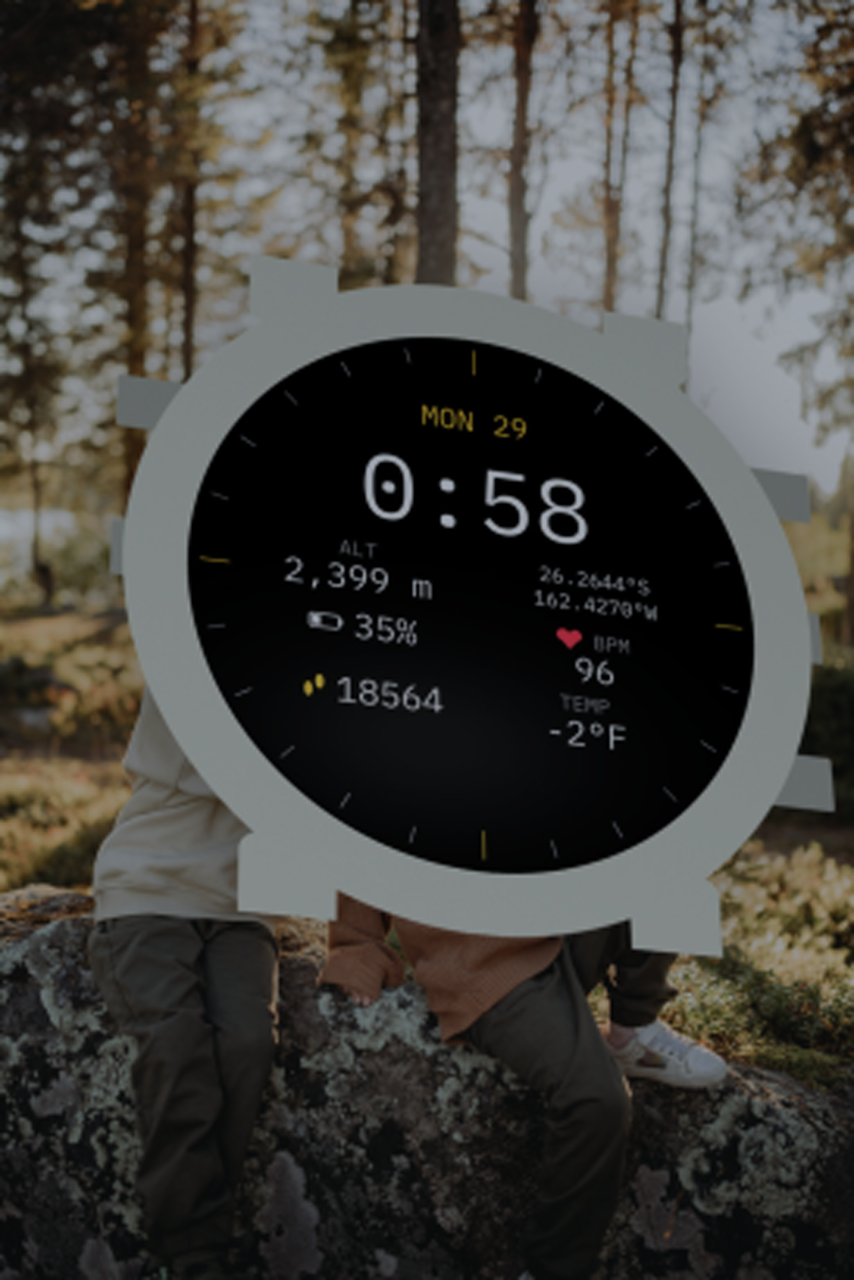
0:58
